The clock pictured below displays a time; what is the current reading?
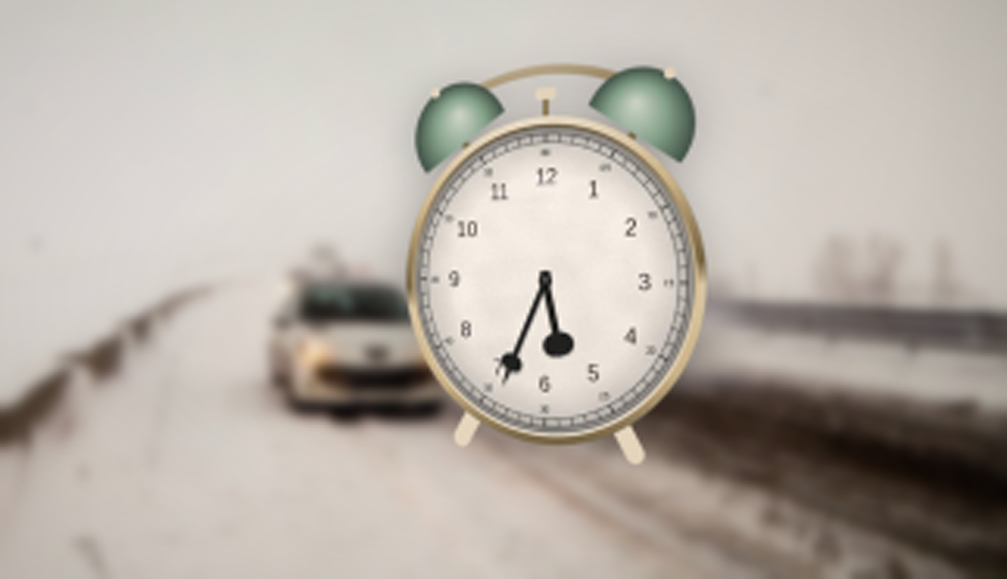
5:34
